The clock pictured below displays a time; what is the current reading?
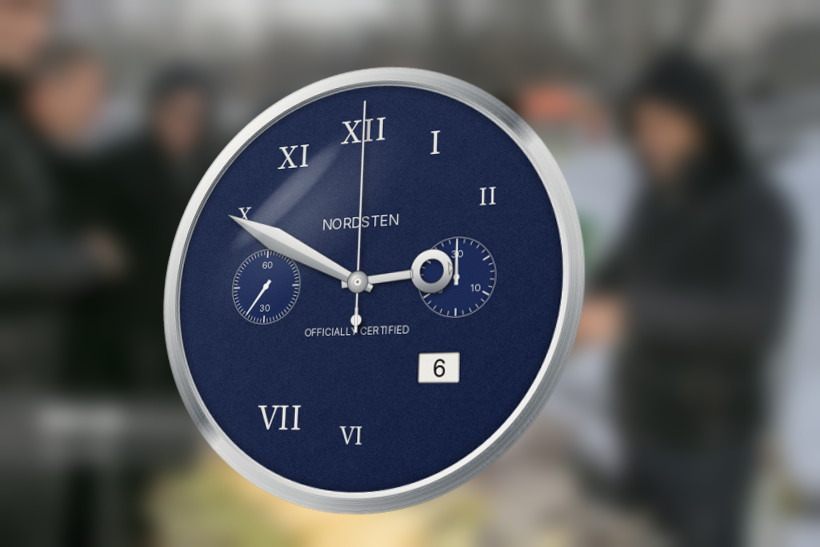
2:49:36
